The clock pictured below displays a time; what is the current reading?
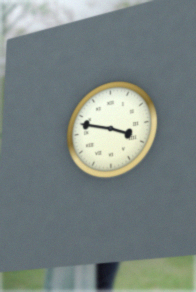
3:48
